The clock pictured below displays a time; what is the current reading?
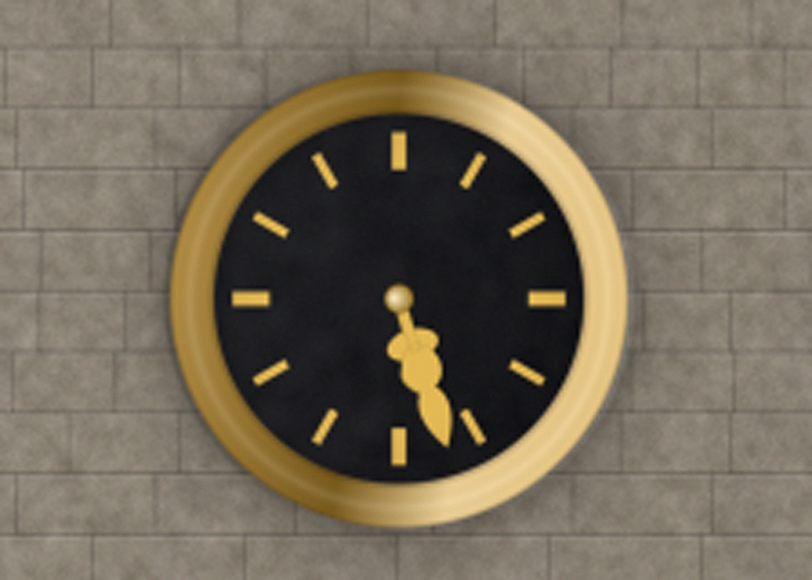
5:27
